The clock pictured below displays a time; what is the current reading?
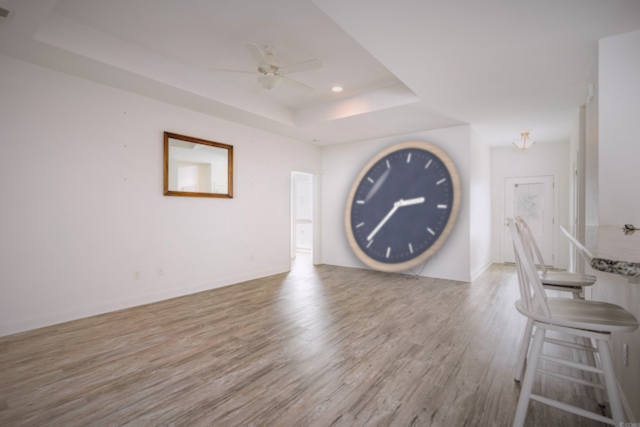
2:36
